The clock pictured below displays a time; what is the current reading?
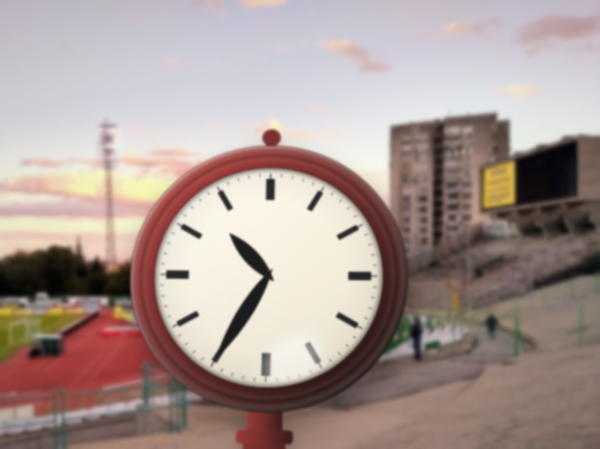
10:35
